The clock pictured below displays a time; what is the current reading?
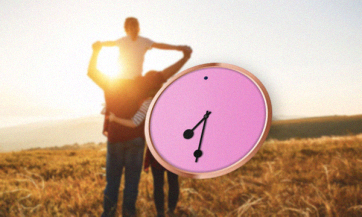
7:32
